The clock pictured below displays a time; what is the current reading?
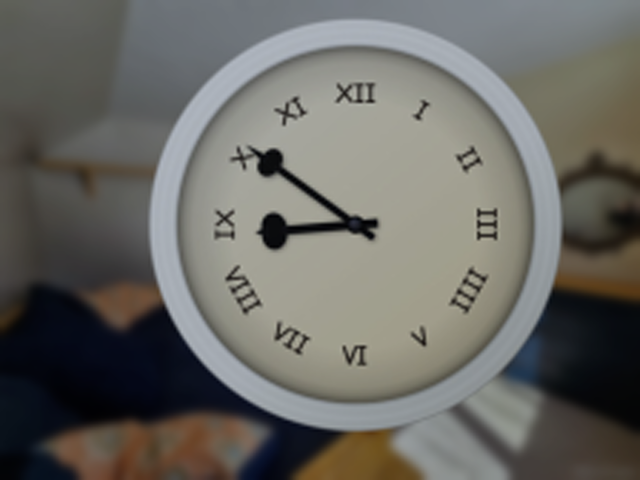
8:51
